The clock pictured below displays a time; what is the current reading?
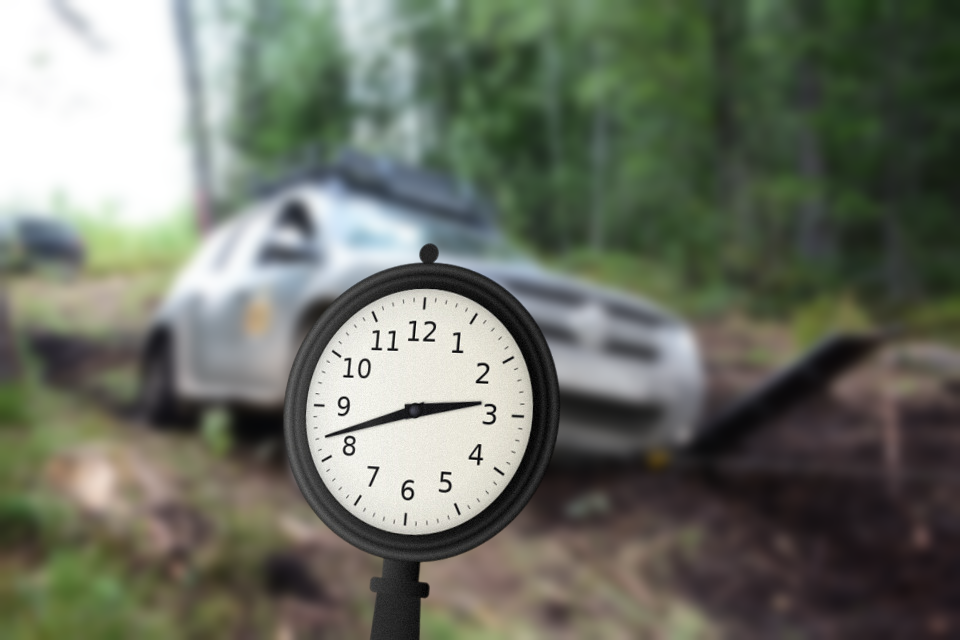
2:42
